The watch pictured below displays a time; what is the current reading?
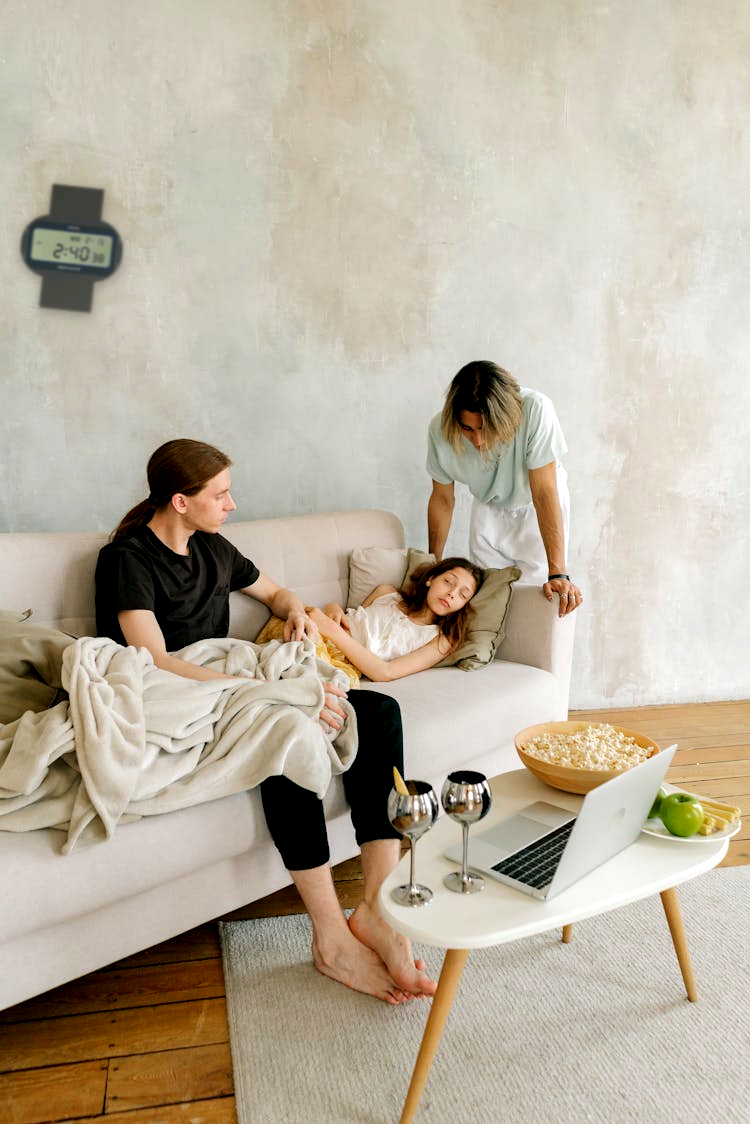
2:40
